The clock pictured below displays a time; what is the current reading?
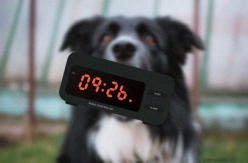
9:26
